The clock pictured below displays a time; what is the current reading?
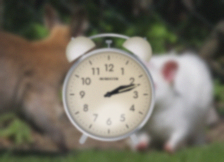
2:12
